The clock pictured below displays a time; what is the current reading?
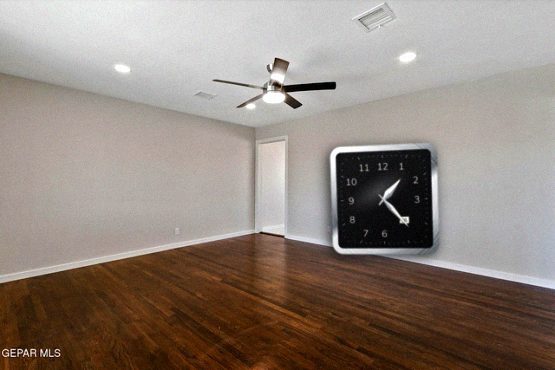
1:23
